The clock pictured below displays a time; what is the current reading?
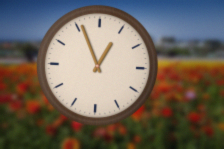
12:56
